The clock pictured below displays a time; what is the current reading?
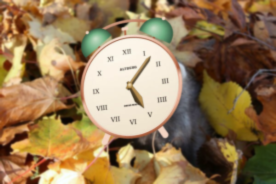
5:07
